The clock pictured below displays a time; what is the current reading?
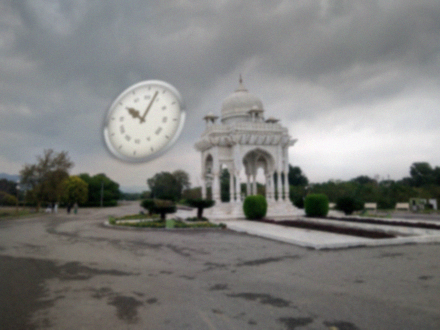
10:03
